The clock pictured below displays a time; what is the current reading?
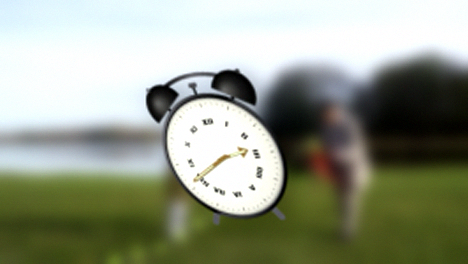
2:41
